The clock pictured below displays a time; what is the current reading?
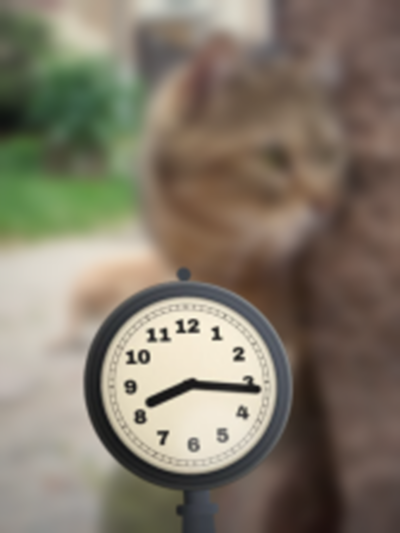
8:16
